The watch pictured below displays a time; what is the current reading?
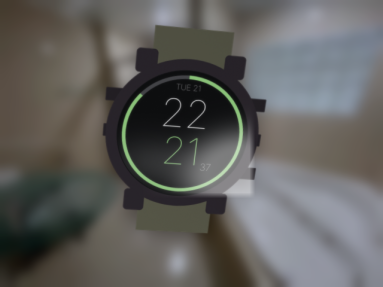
22:21:37
